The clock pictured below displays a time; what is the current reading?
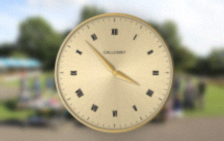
3:53
